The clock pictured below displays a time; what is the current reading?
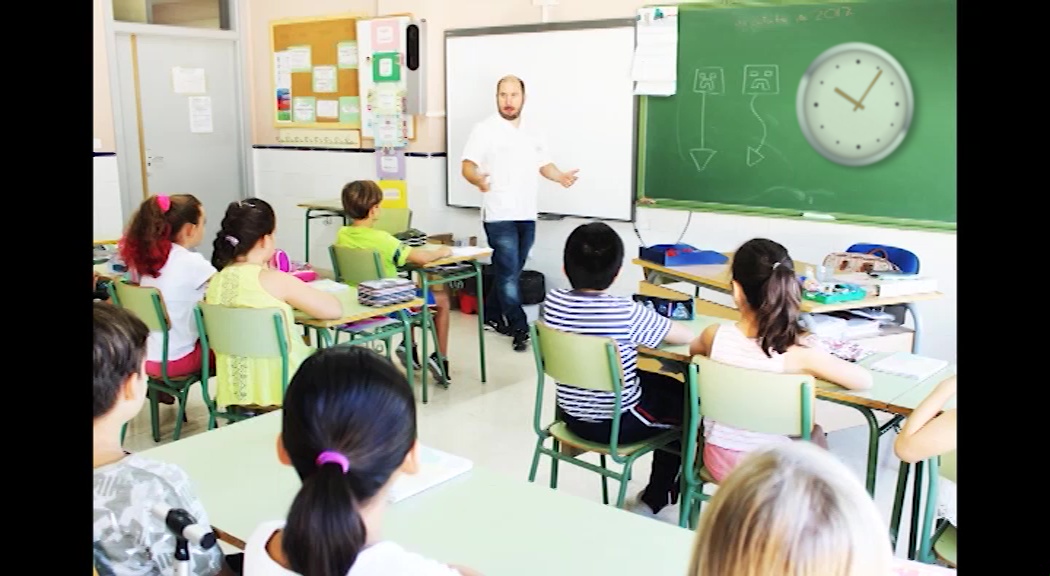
10:06
